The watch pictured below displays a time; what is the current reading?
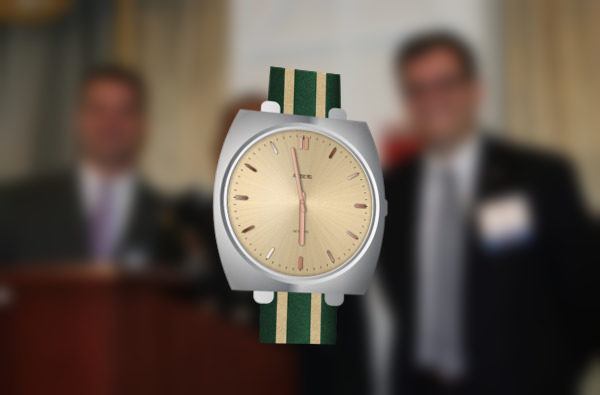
5:58
